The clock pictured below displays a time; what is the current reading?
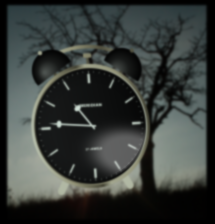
10:46
